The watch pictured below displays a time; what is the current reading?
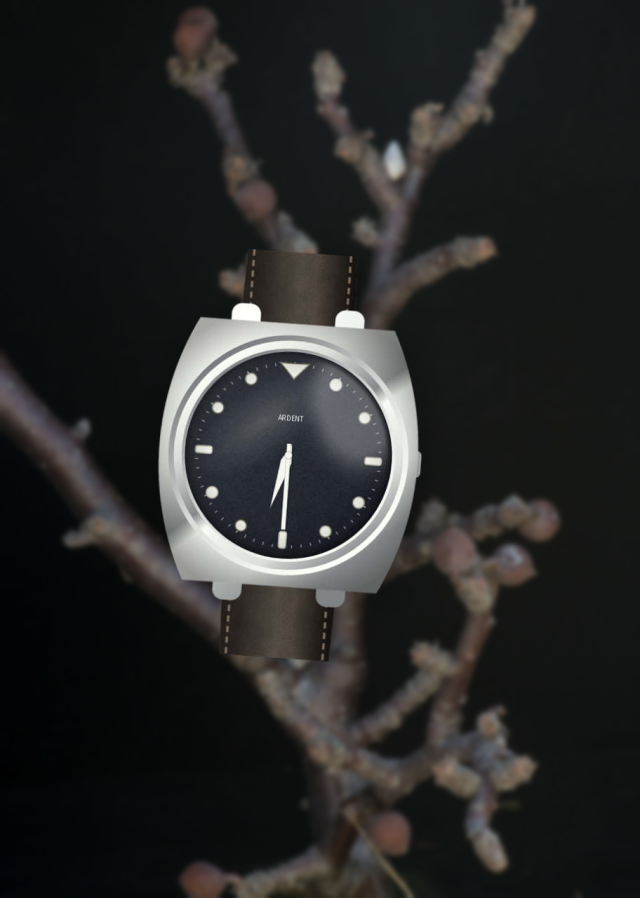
6:30
